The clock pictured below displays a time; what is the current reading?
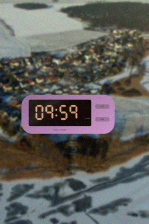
9:59
